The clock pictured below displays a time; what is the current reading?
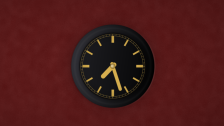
7:27
